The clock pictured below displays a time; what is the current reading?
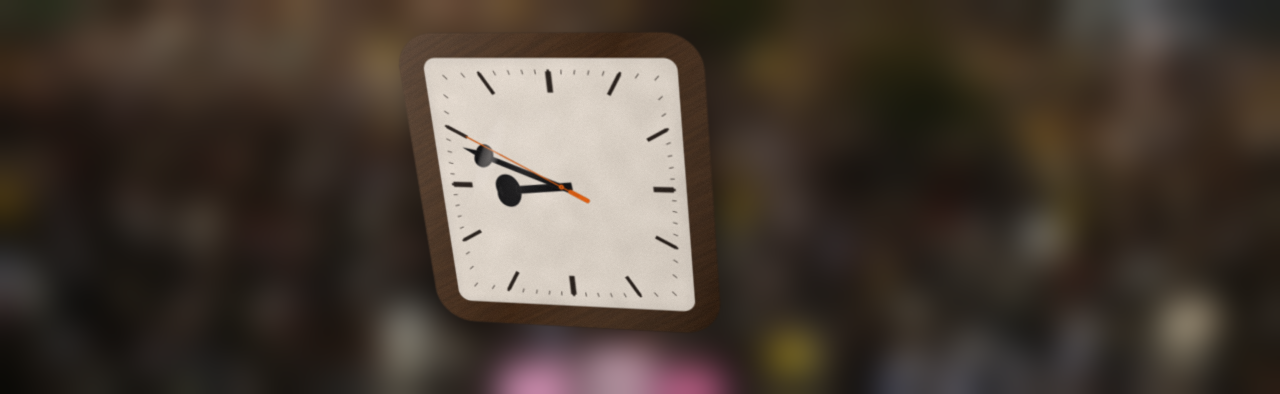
8:48:50
